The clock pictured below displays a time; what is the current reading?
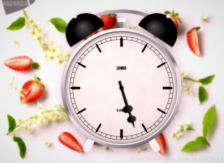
5:27
